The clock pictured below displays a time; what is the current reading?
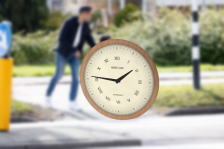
1:46
